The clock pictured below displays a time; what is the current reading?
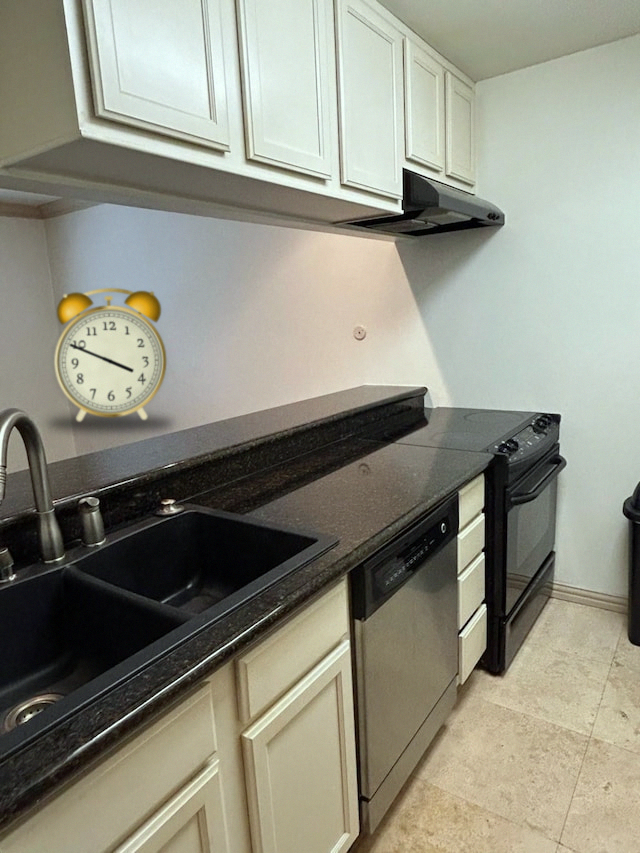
3:49
